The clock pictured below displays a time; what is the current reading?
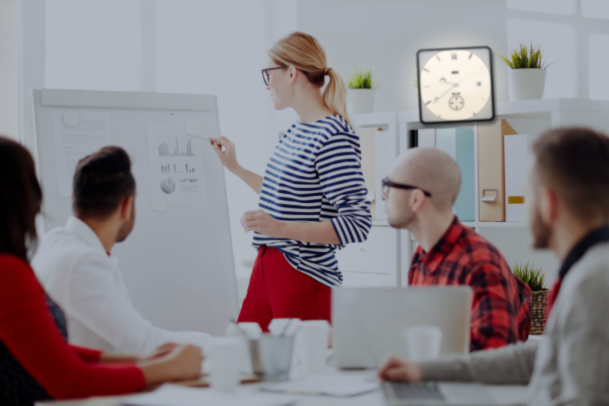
9:39
